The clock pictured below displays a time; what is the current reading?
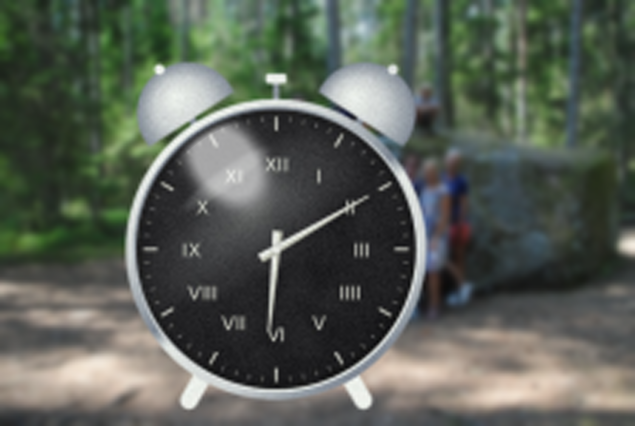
6:10
